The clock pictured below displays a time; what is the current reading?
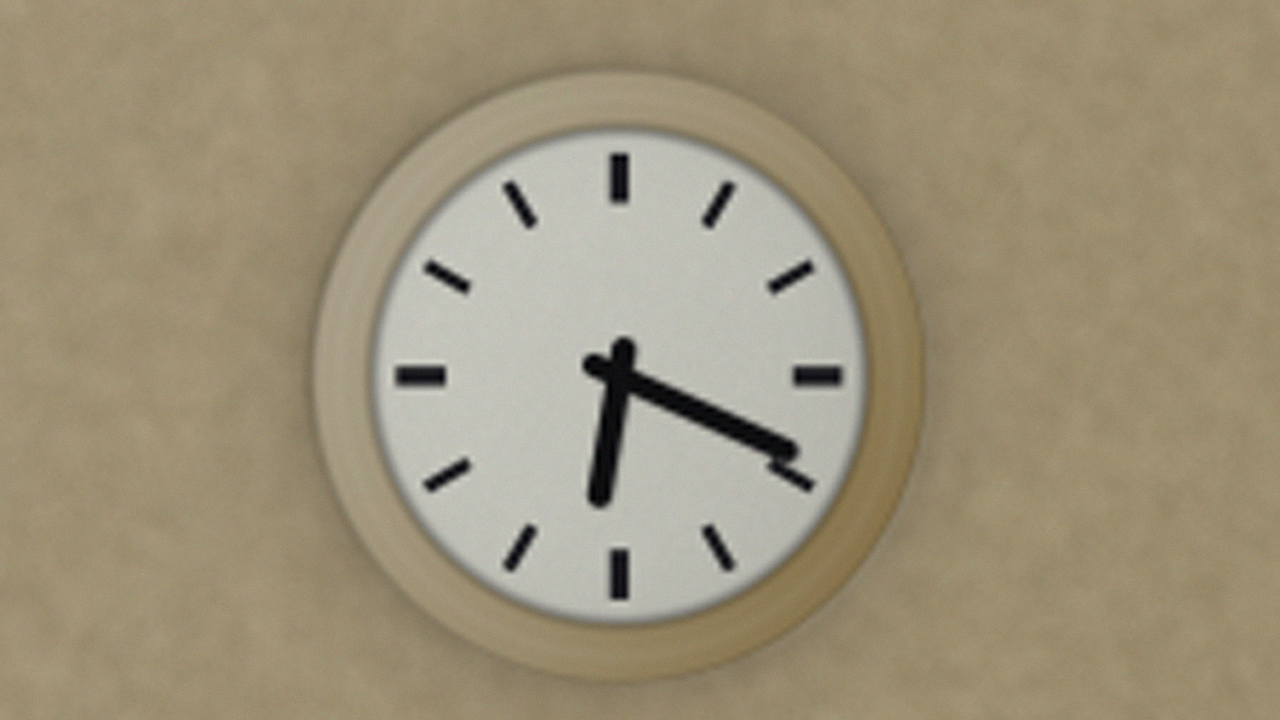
6:19
